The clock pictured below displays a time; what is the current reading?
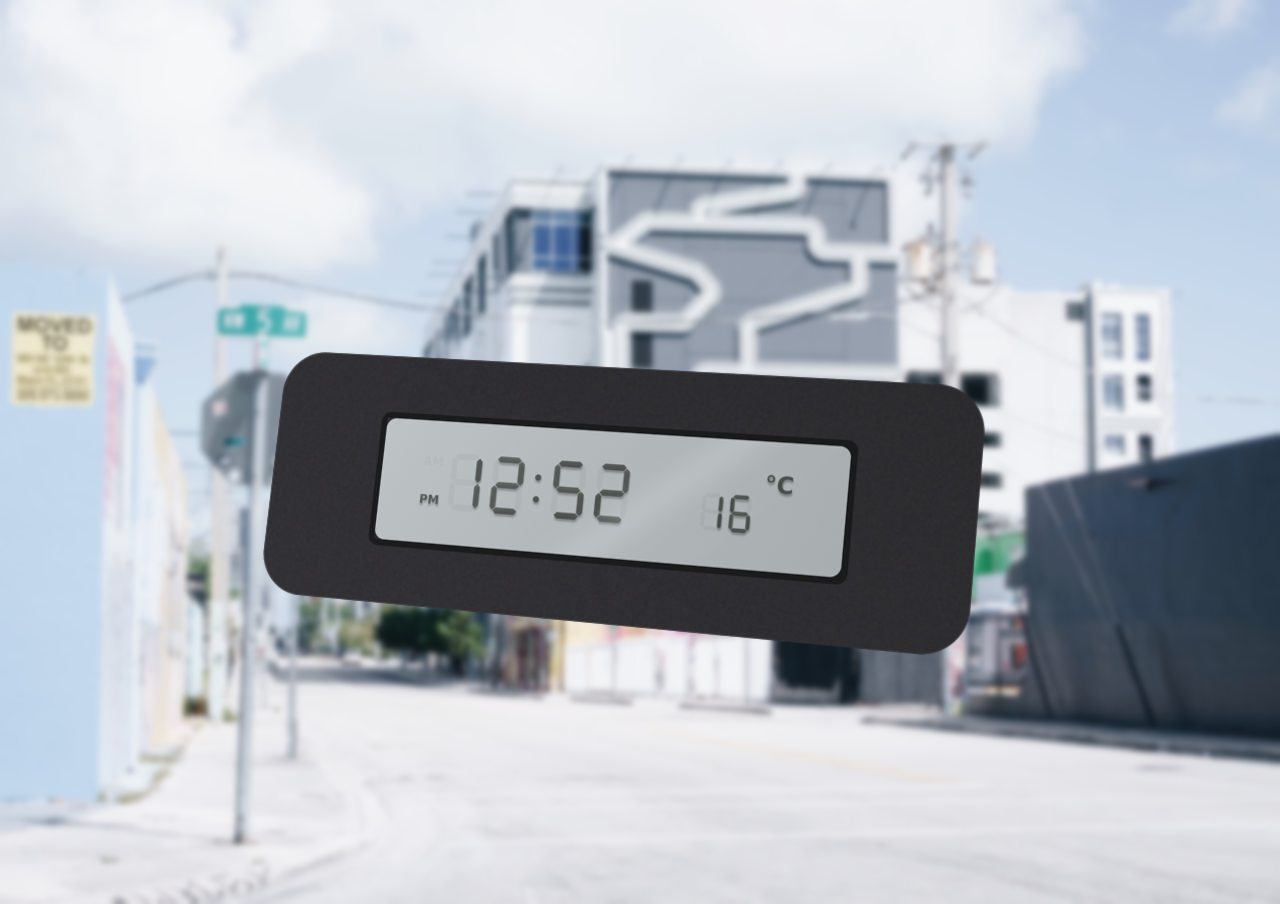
12:52
